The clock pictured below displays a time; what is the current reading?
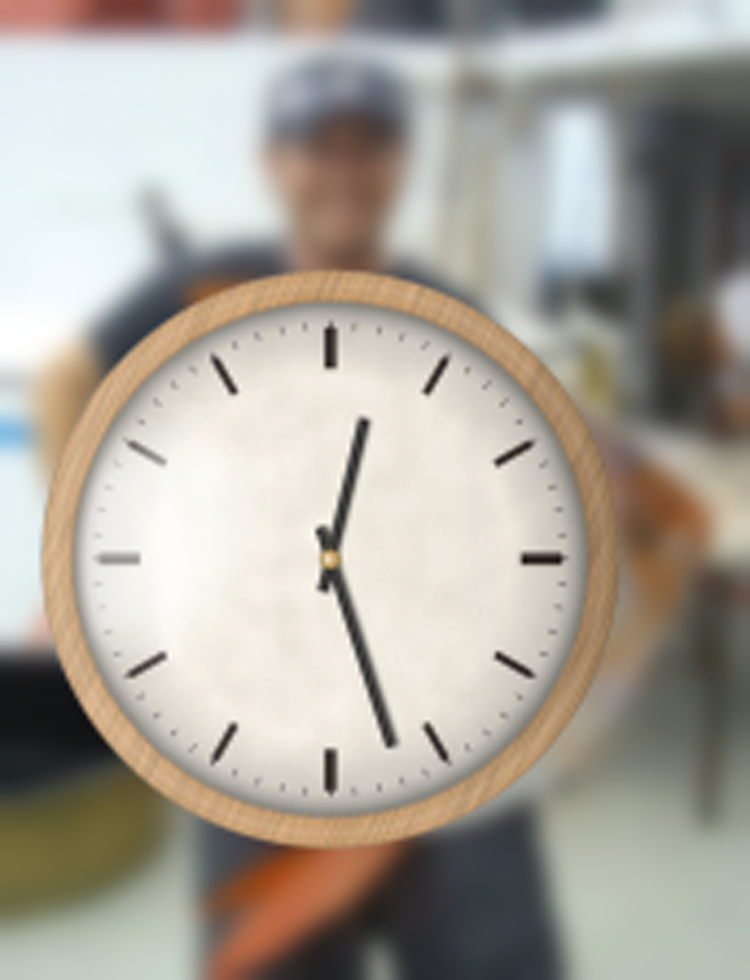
12:27
